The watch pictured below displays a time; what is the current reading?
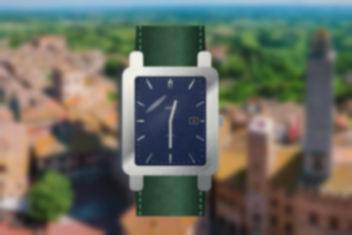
12:30
